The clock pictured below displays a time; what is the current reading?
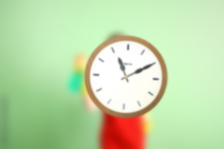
11:10
